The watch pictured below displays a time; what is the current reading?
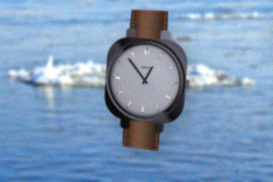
12:53
